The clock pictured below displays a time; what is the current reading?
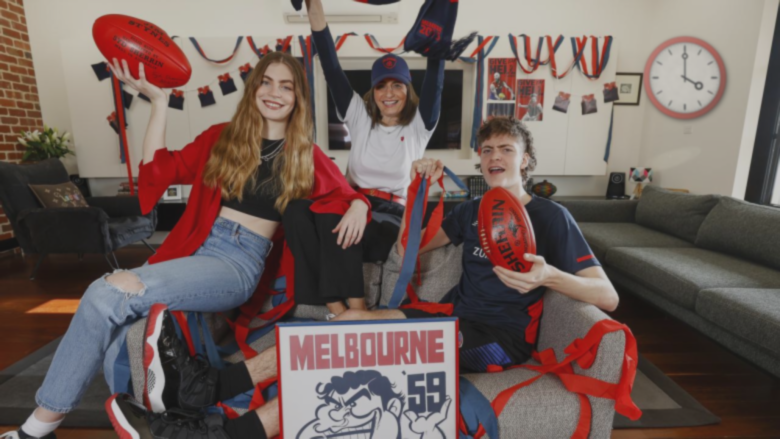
4:00
